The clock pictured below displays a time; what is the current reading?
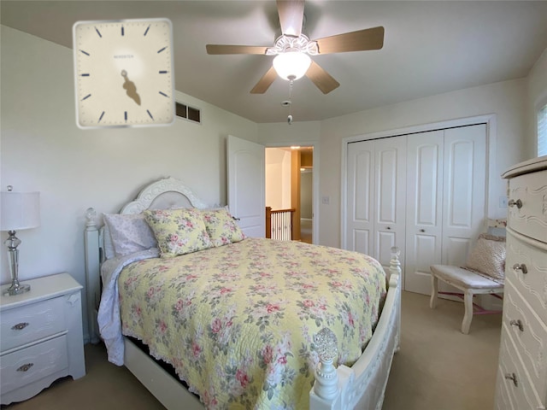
5:26
